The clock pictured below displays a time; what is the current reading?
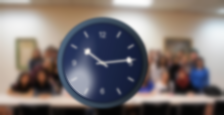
10:14
